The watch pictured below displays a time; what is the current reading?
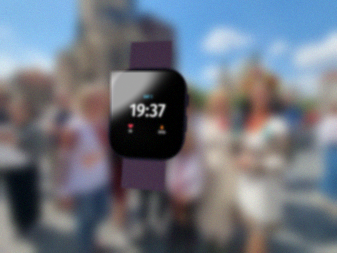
19:37
